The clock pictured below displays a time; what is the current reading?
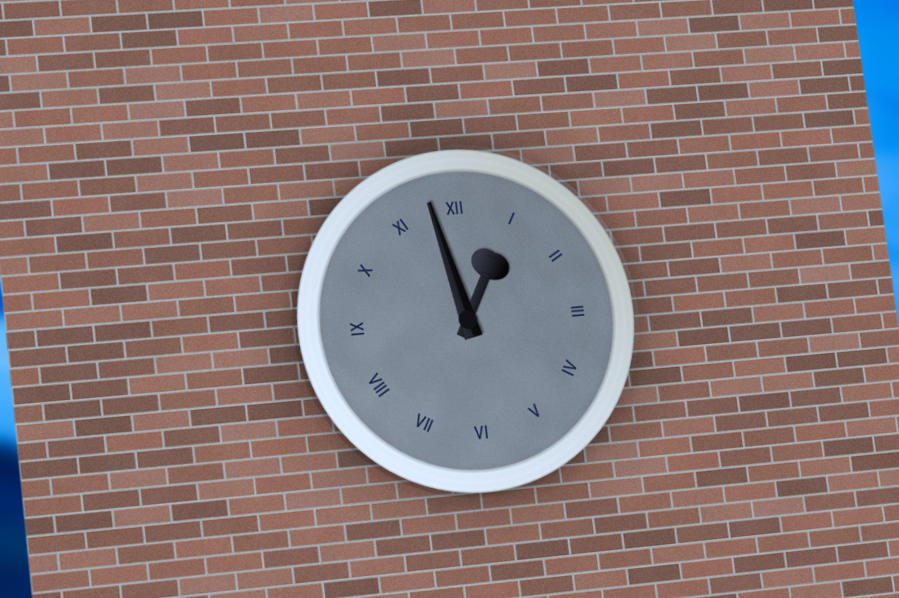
12:58
